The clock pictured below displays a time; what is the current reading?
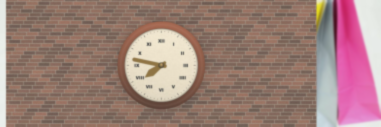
7:47
